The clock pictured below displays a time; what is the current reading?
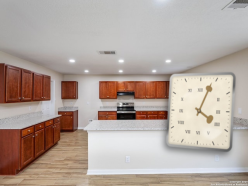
4:04
